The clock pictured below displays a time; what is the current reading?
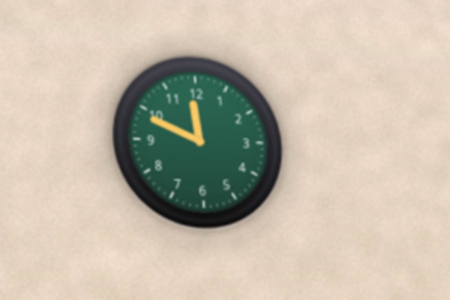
11:49
